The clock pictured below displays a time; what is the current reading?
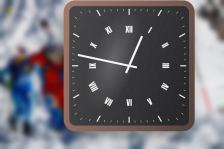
12:47
